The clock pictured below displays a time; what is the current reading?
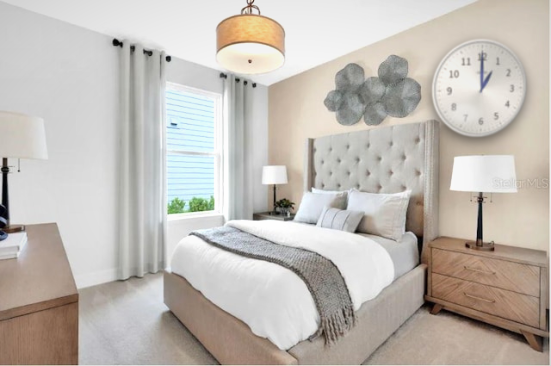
1:00
